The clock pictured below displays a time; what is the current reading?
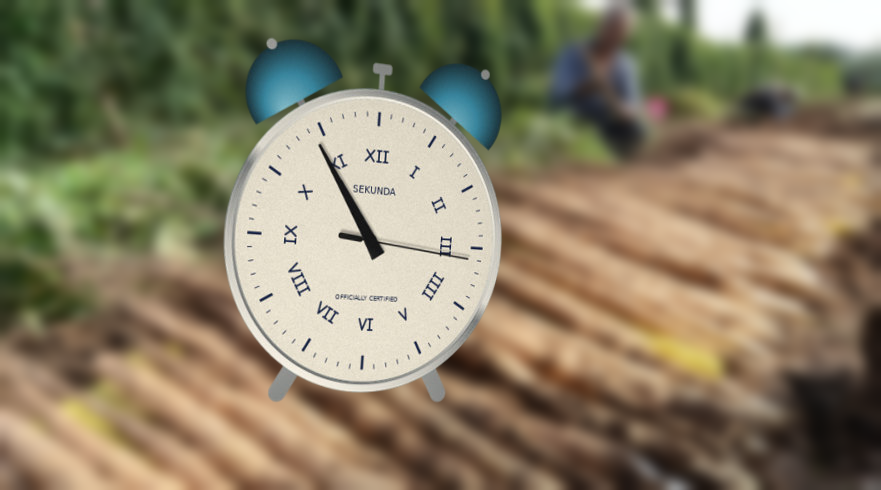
10:54:16
